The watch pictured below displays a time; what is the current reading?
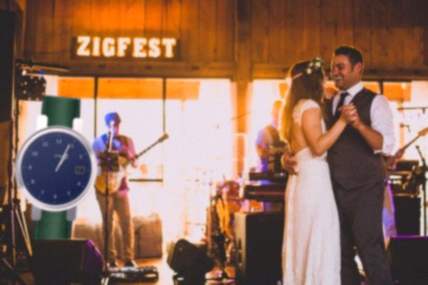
1:04
